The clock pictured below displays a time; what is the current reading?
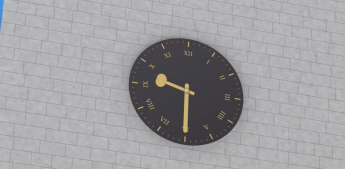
9:30
